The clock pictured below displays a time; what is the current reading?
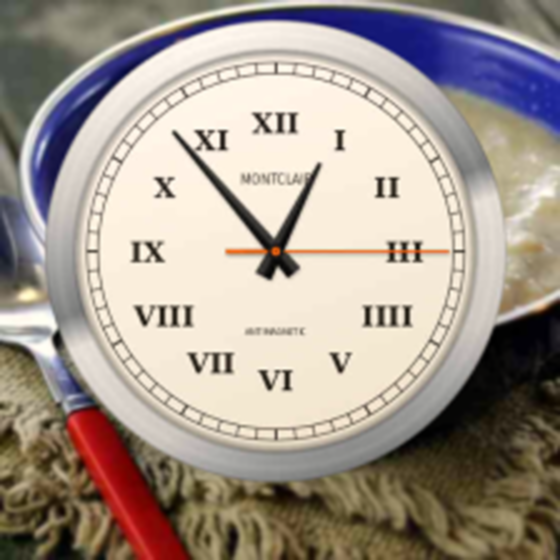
12:53:15
